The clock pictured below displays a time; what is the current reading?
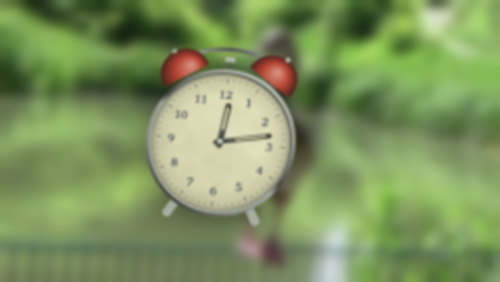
12:13
